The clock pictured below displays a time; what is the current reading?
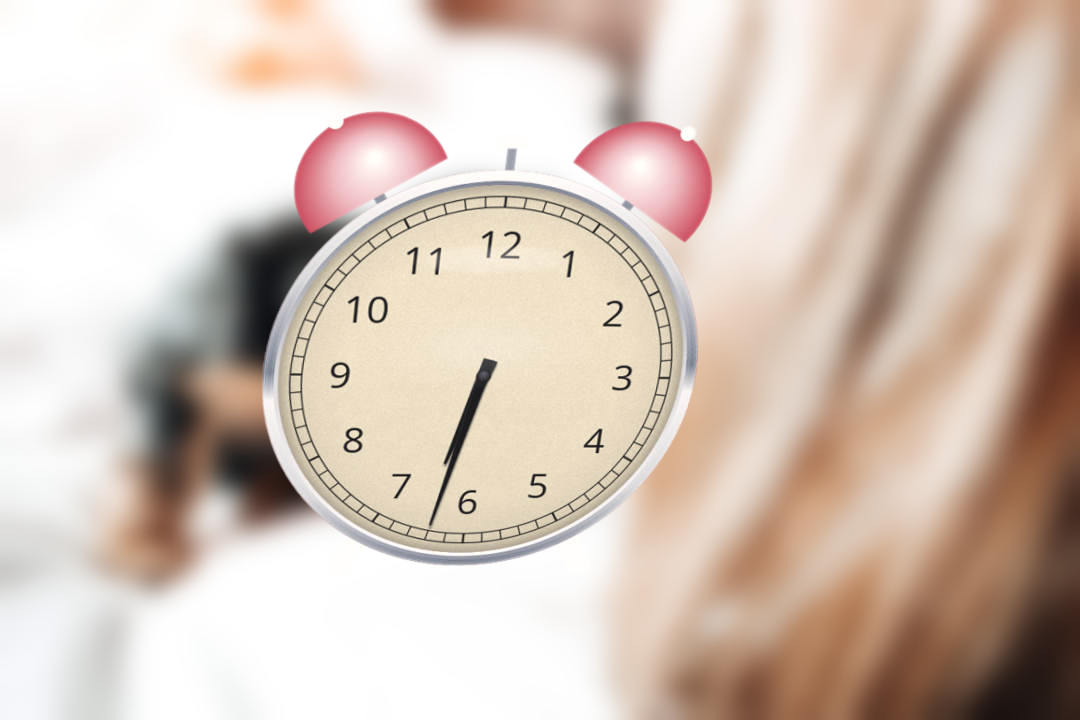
6:32
